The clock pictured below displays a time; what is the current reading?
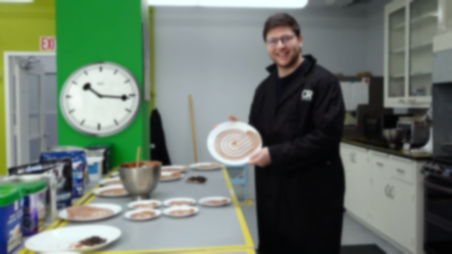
10:16
